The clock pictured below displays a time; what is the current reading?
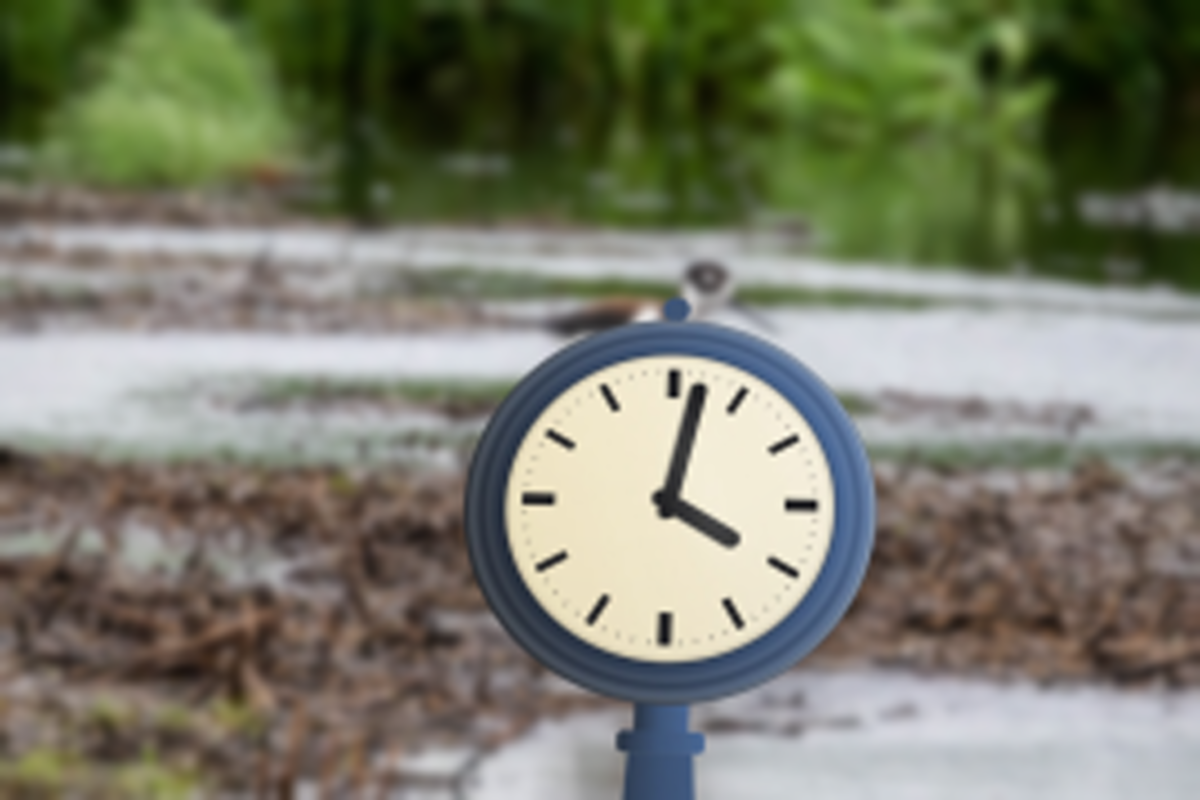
4:02
